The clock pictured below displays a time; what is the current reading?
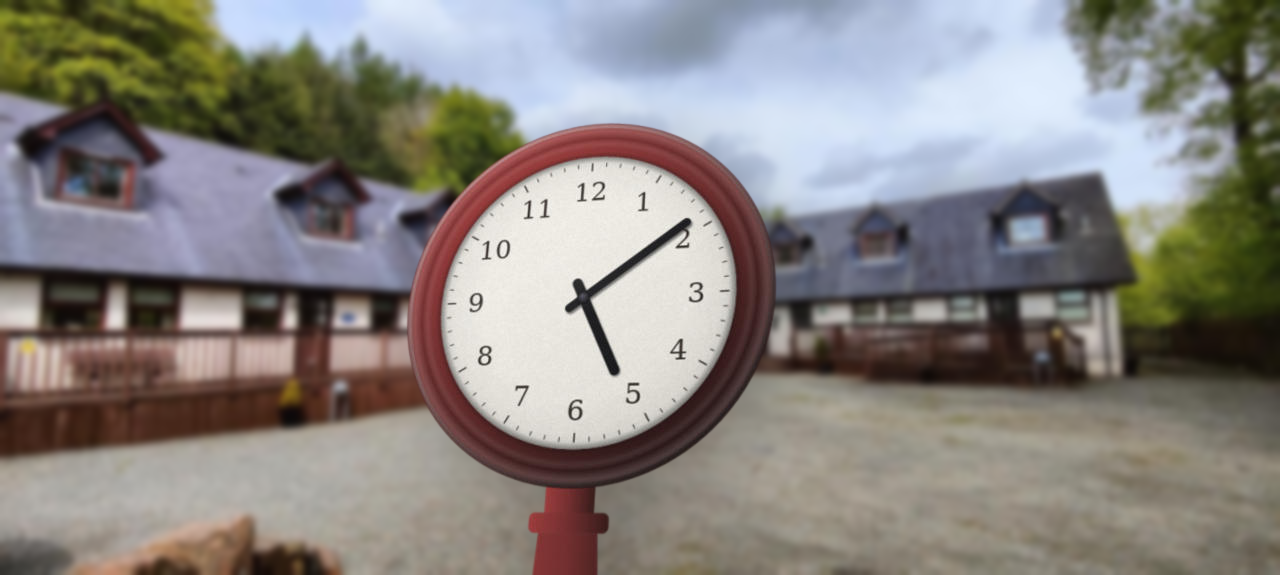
5:09
